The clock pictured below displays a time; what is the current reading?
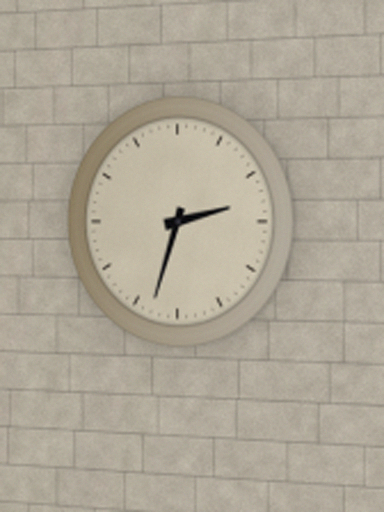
2:33
